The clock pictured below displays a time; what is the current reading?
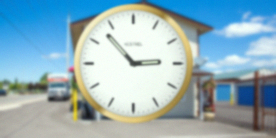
2:53
